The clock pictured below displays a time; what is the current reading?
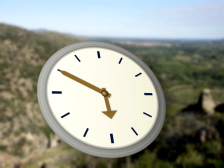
5:50
